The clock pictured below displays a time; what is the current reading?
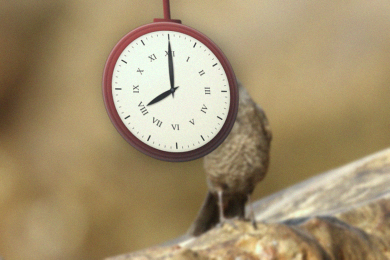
8:00
